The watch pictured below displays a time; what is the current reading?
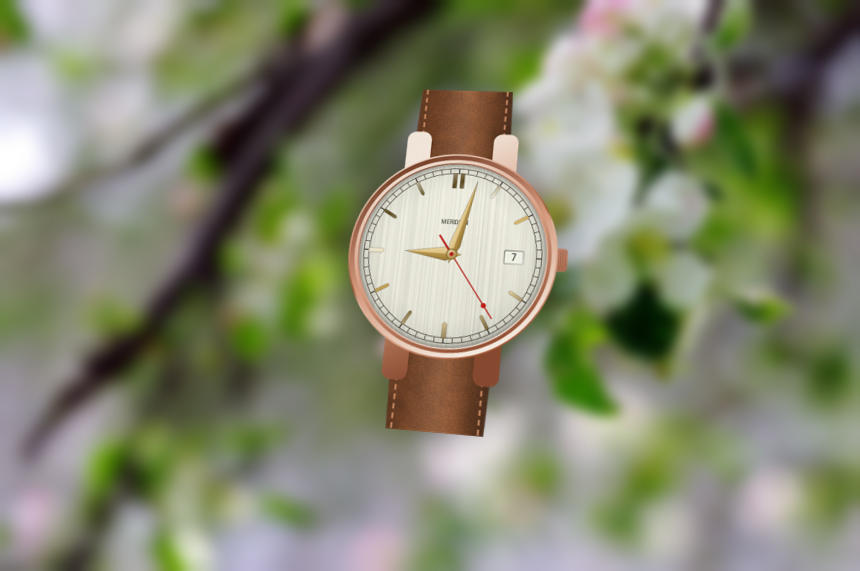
9:02:24
